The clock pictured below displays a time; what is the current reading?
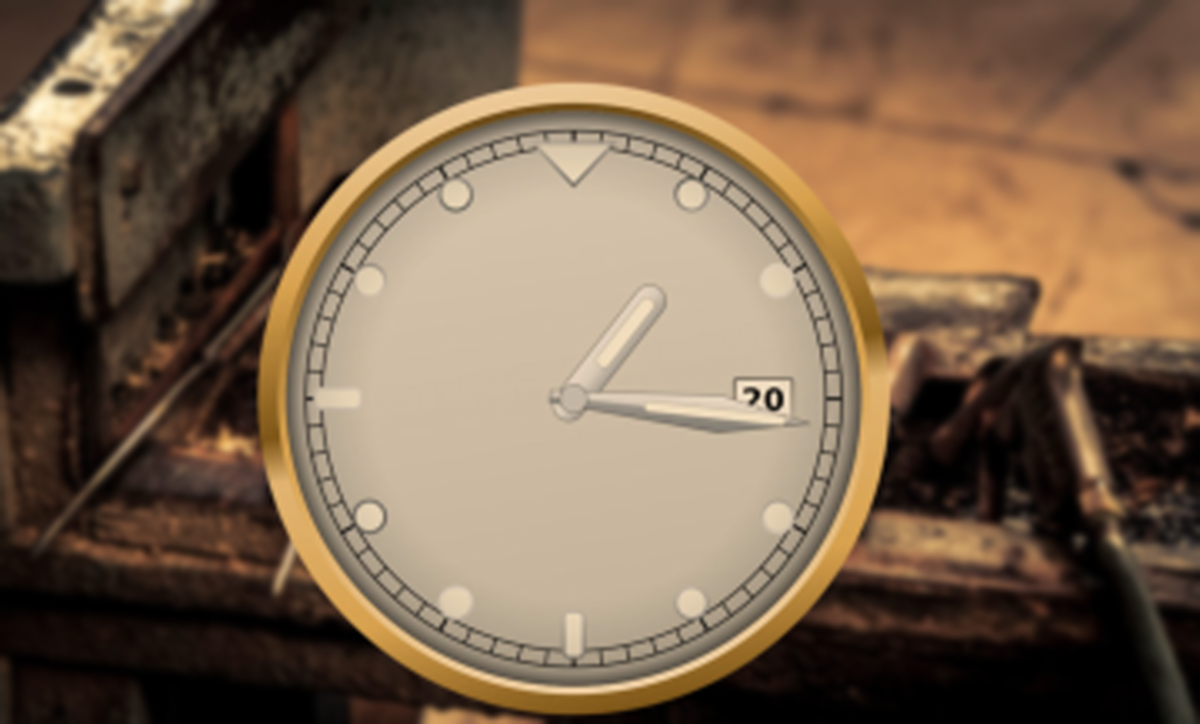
1:16
